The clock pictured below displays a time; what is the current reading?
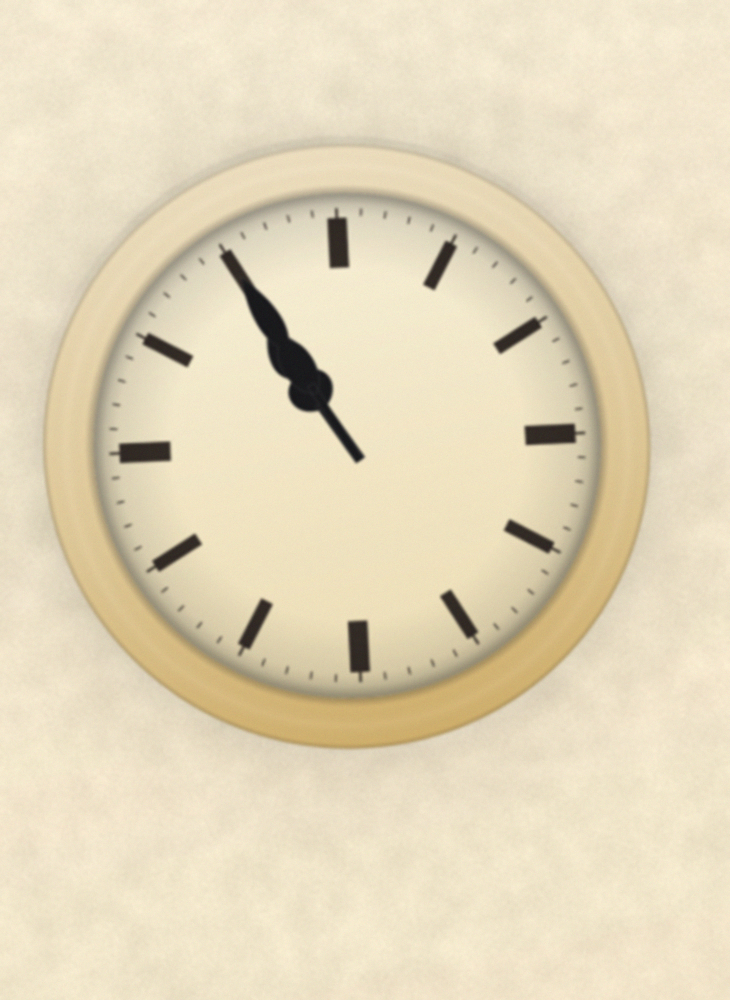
10:55
